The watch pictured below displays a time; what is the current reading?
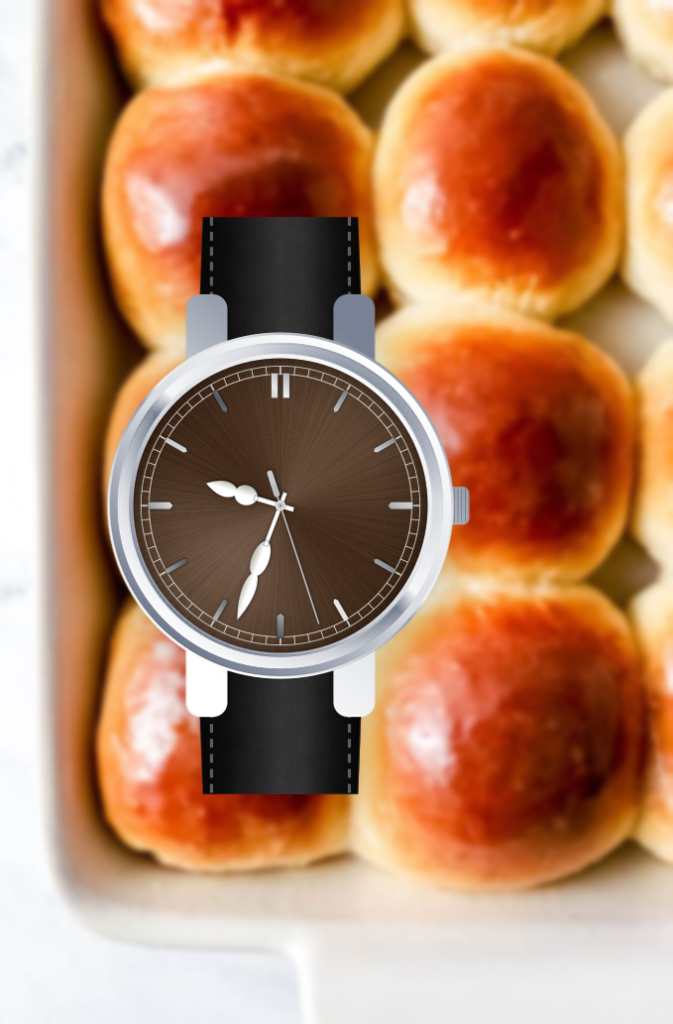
9:33:27
